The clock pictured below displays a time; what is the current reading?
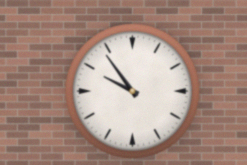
9:54
